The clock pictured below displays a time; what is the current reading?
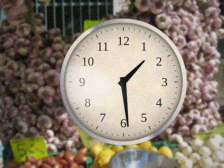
1:29
